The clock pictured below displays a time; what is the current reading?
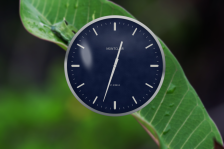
12:33
